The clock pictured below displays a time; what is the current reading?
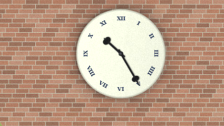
10:25
